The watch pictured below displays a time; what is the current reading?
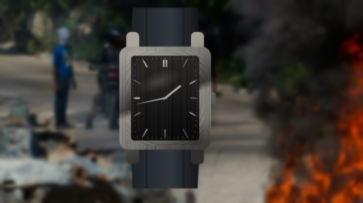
1:43
